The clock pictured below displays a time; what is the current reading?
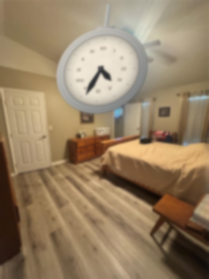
4:34
